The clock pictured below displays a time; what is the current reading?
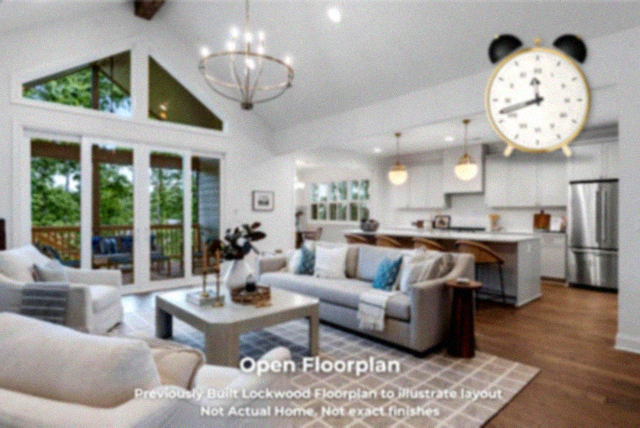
11:42
